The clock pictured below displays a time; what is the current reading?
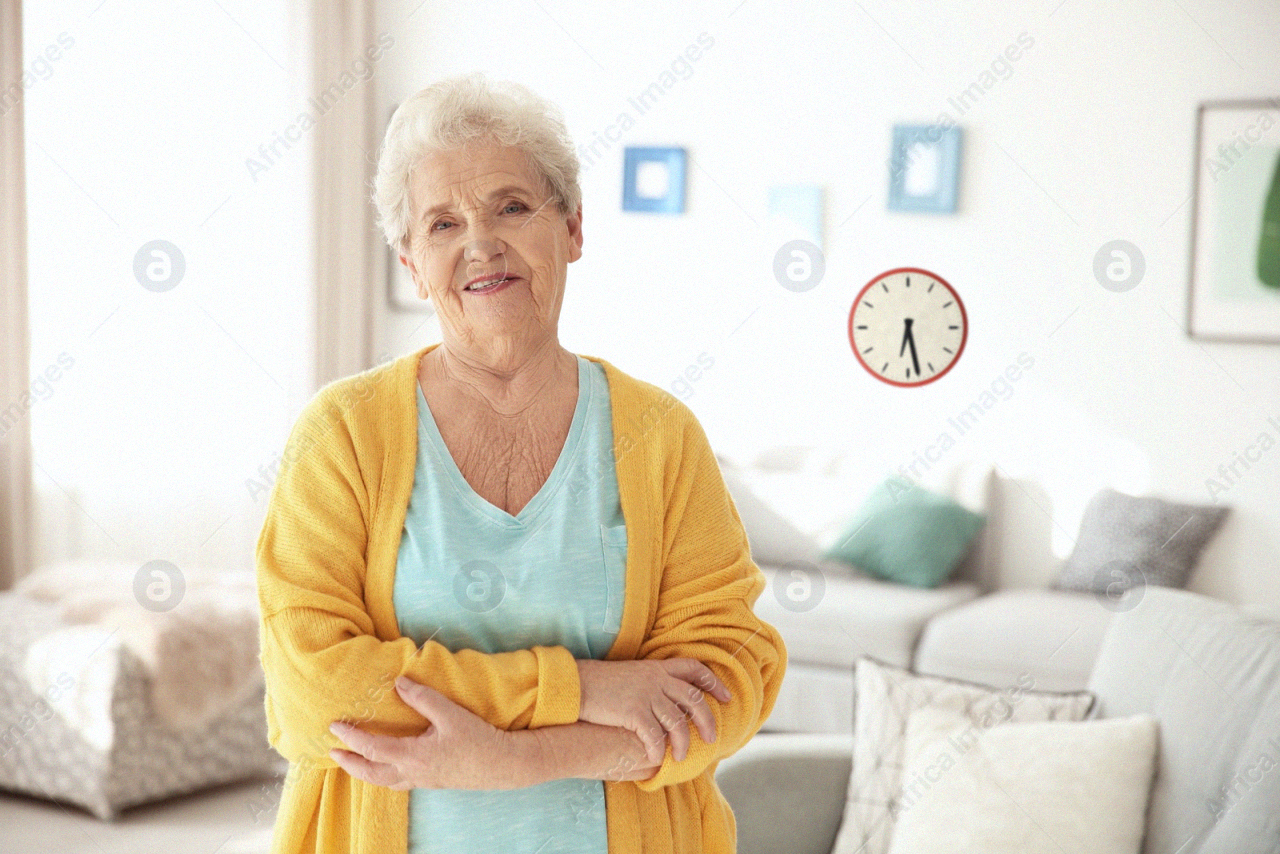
6:28
